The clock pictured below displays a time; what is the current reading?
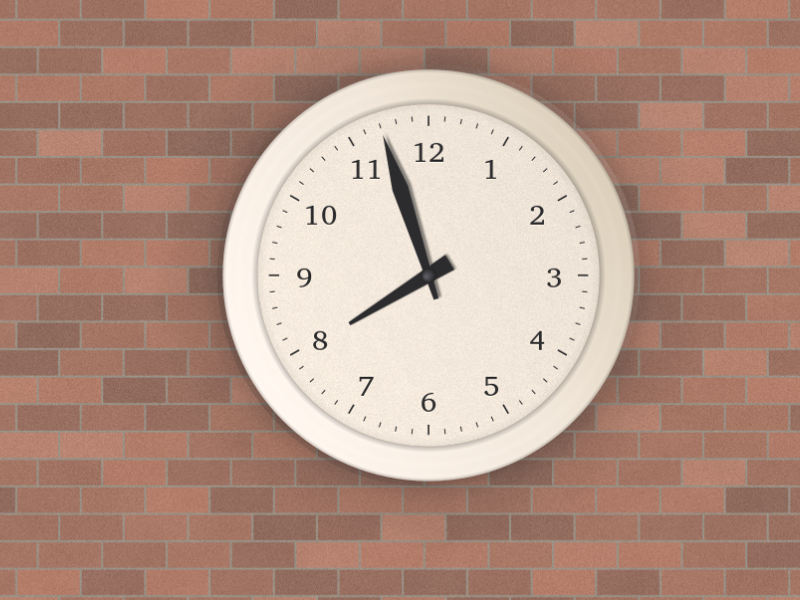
7:57
